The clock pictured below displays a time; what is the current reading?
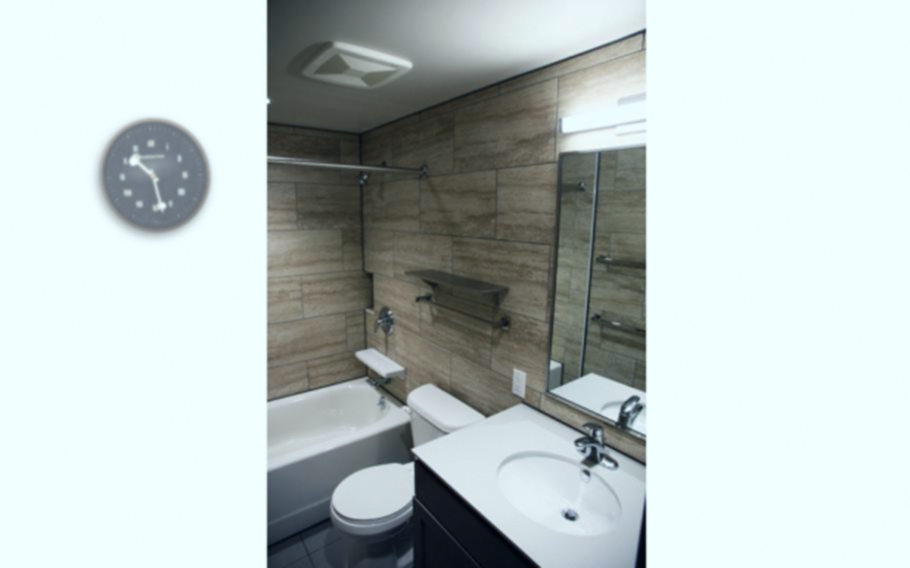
10:28
